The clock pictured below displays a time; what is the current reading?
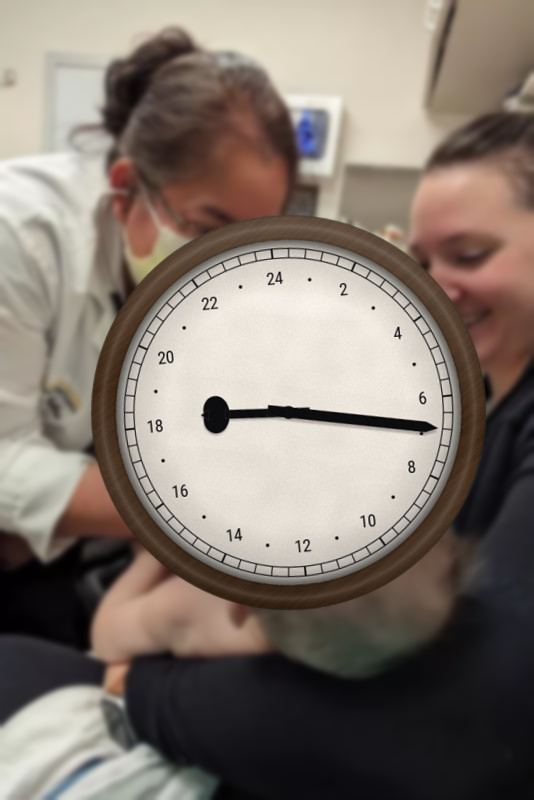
18:17
